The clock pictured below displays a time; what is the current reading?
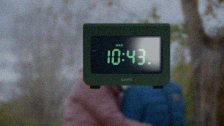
10:43
